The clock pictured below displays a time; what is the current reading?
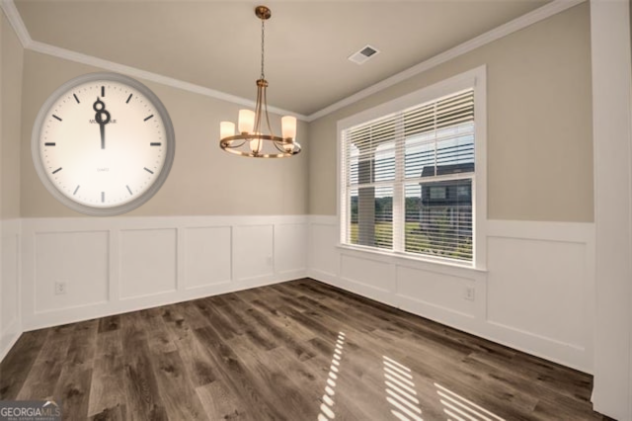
11:59
